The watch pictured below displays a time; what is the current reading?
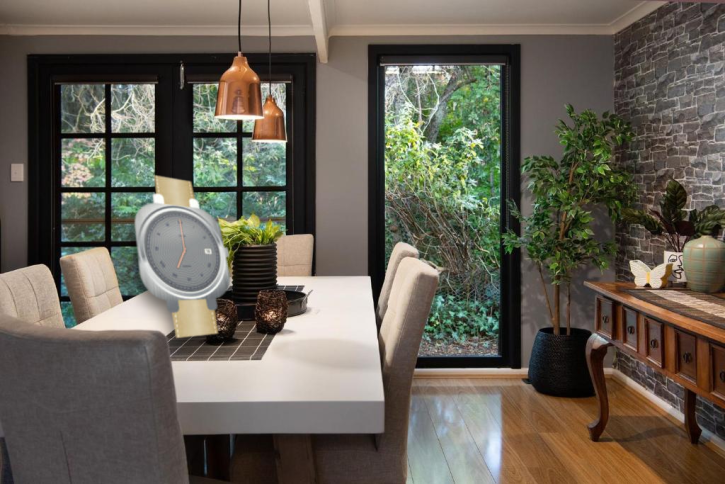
7:00
